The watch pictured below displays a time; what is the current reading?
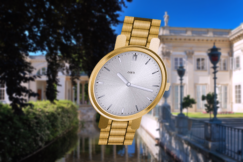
10:17
